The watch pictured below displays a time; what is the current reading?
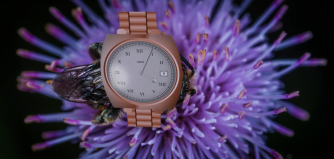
4:04
